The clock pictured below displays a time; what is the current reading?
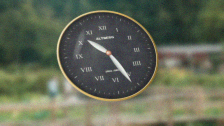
10:26
